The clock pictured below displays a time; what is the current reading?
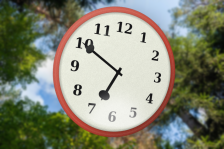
6:50
